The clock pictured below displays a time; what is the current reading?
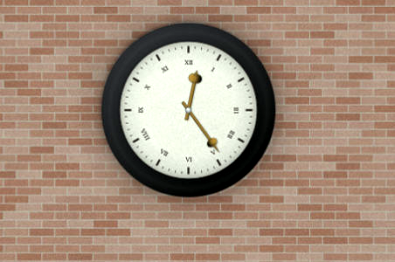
12:24
